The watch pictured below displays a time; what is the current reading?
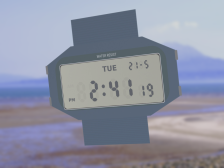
2:41:19
